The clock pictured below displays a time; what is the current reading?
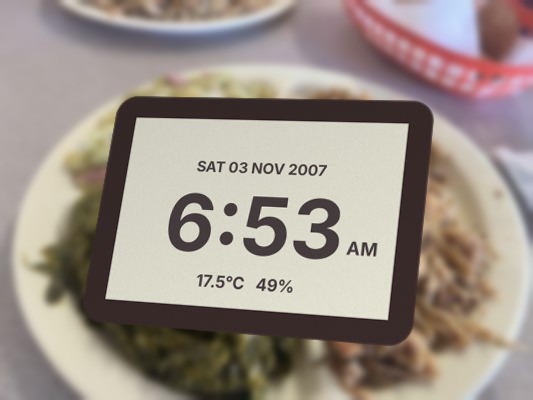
6:53
